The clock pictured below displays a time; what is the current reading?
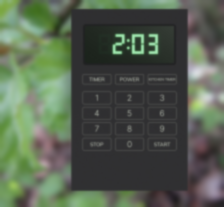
2:03
